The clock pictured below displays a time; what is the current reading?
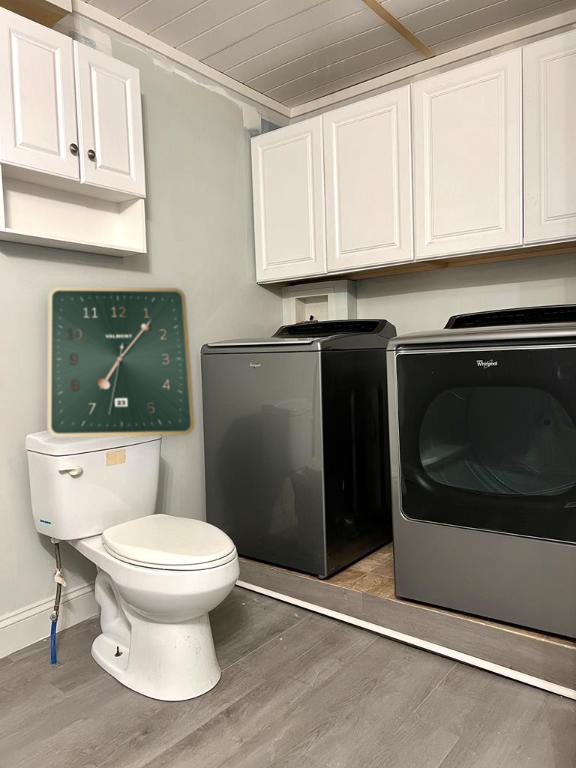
7:06:32
